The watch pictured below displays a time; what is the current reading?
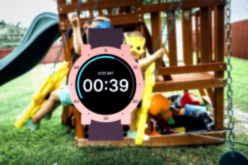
0:39
